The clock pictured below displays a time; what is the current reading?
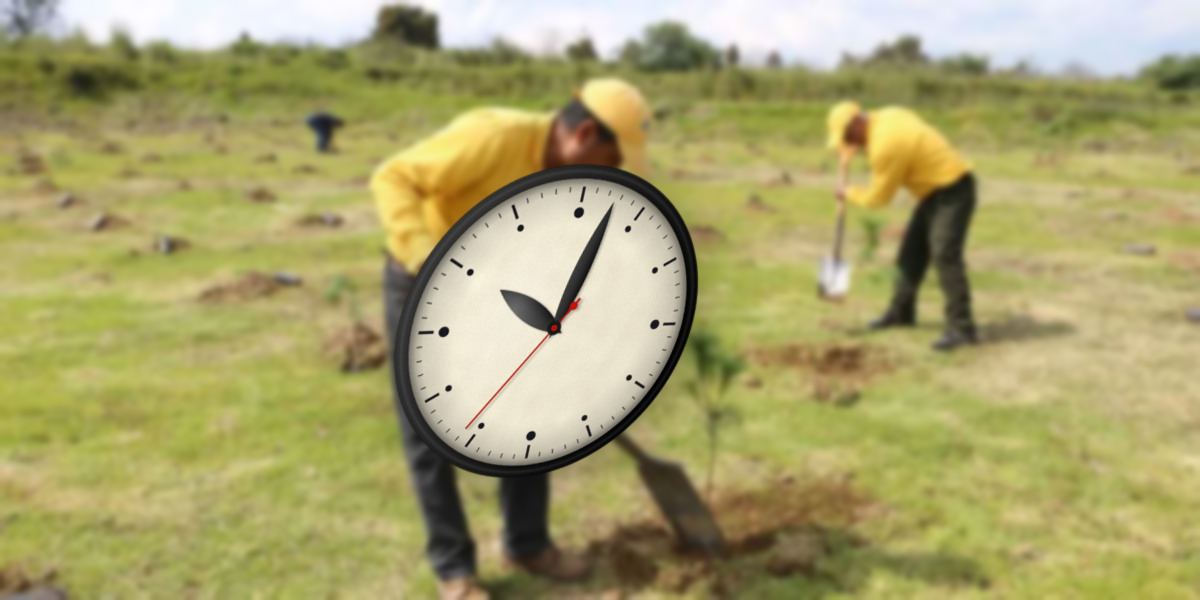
10:02:36
